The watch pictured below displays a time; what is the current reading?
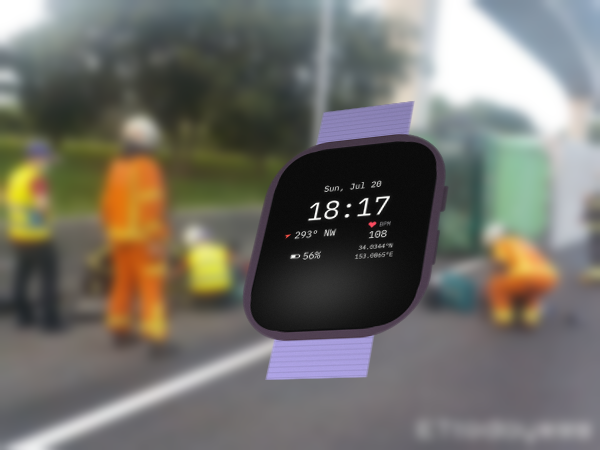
18:17
